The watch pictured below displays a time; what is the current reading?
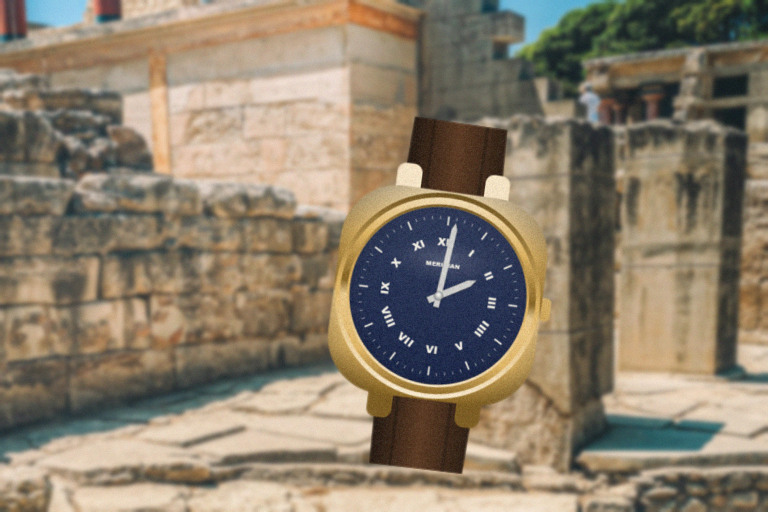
2:01
